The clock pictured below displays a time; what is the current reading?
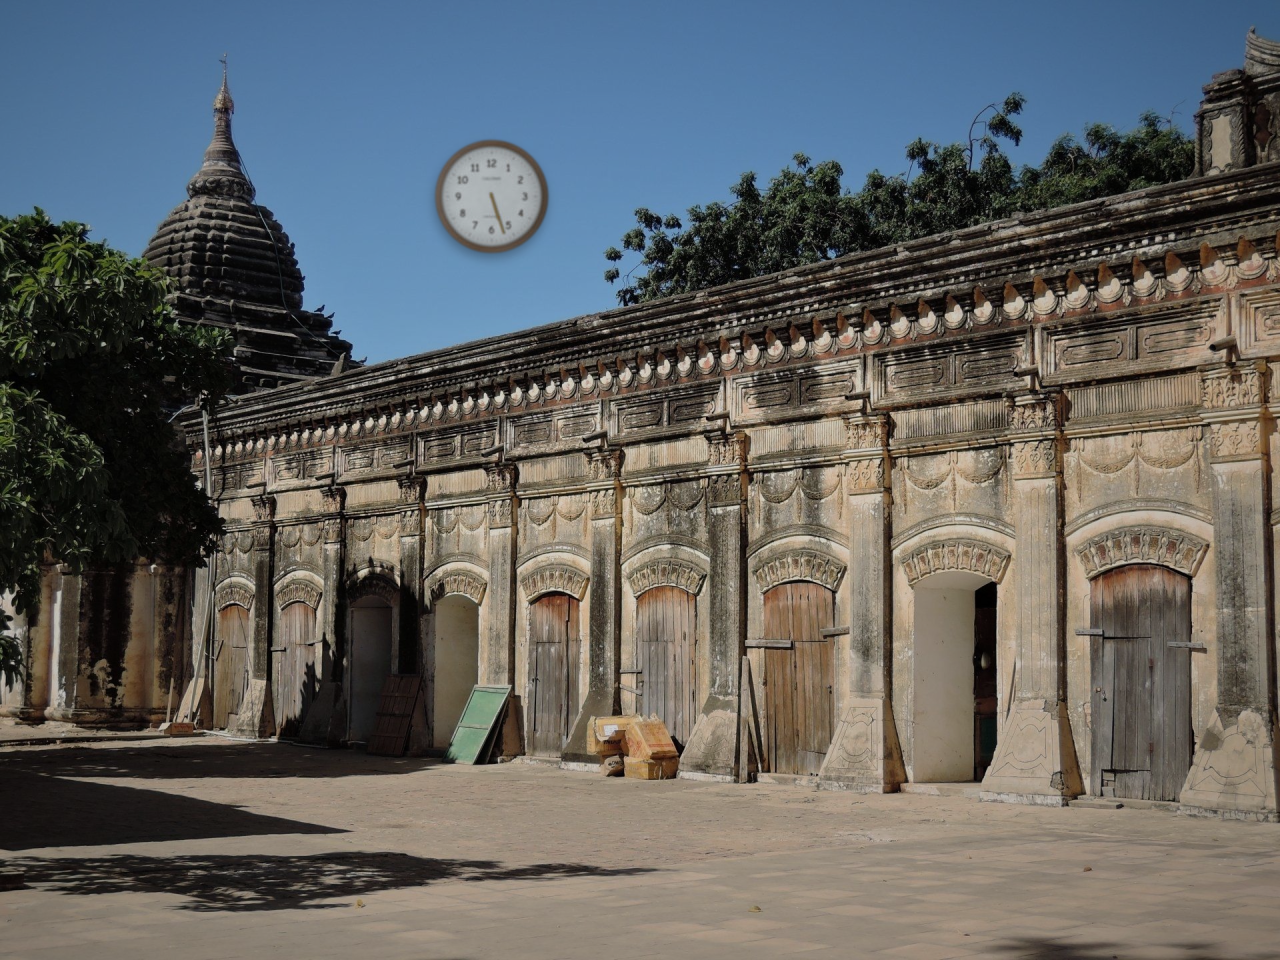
5:27
